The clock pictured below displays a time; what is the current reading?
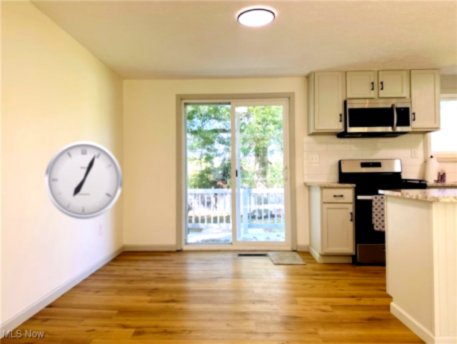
7:04
